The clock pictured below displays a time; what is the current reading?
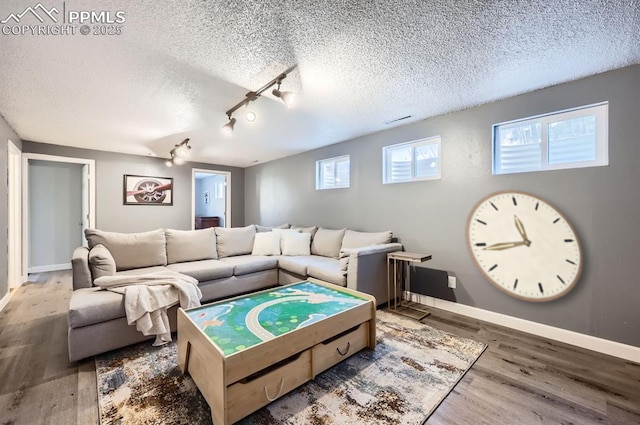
11:44
